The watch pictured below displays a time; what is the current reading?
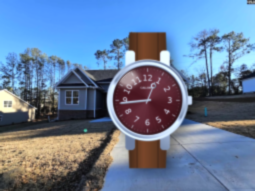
12:44
